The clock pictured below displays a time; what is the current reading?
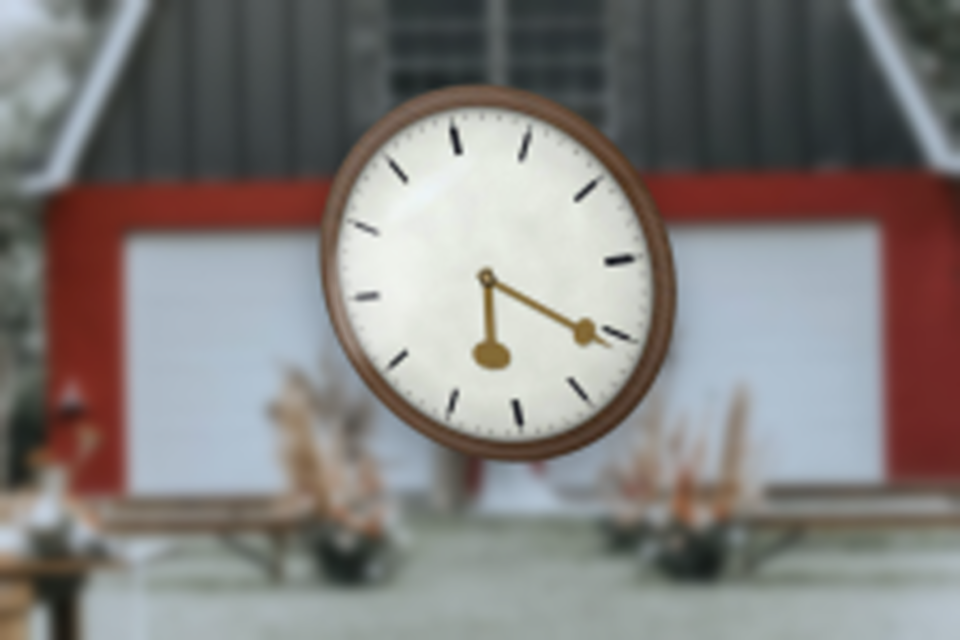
6:21
